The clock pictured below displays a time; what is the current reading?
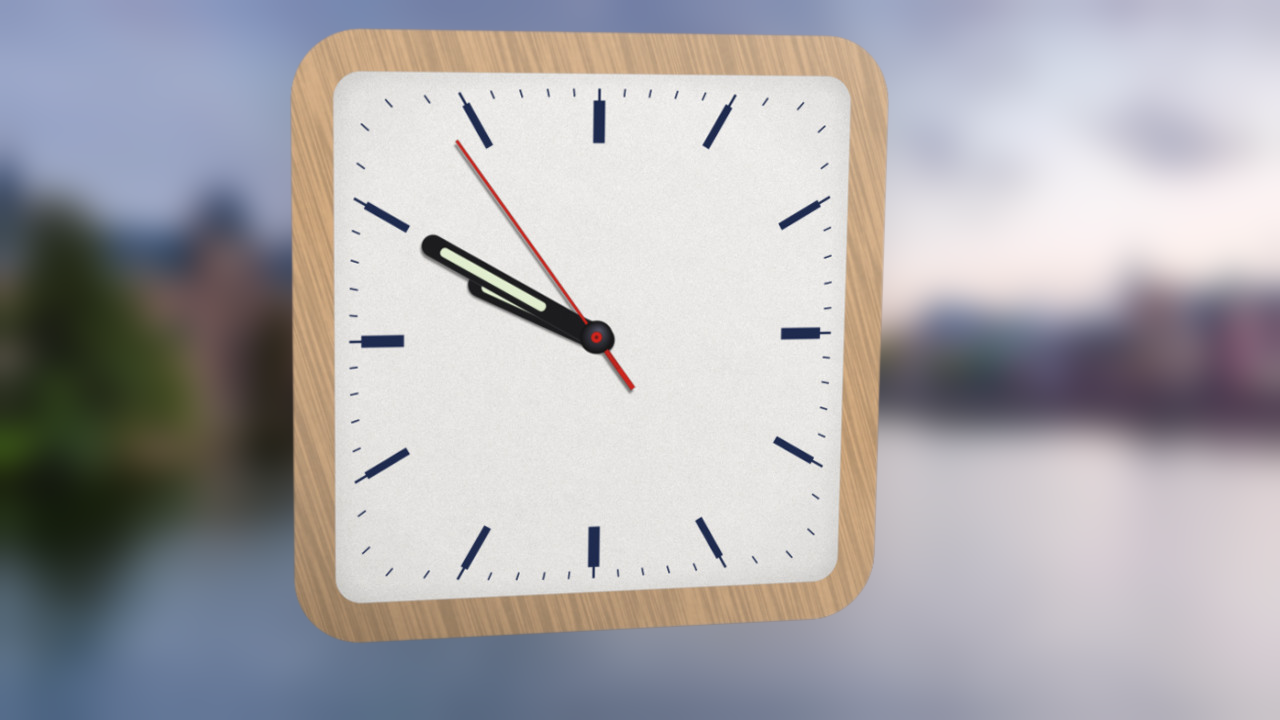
9:49:54
